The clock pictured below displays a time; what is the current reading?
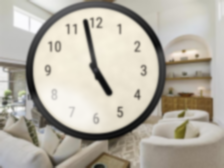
4:58
